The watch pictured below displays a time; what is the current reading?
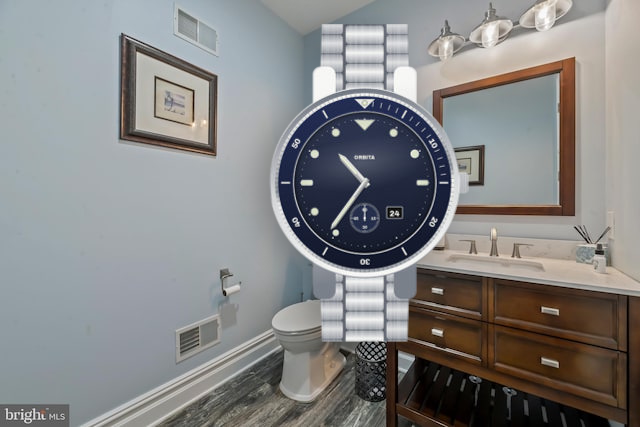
10:36
